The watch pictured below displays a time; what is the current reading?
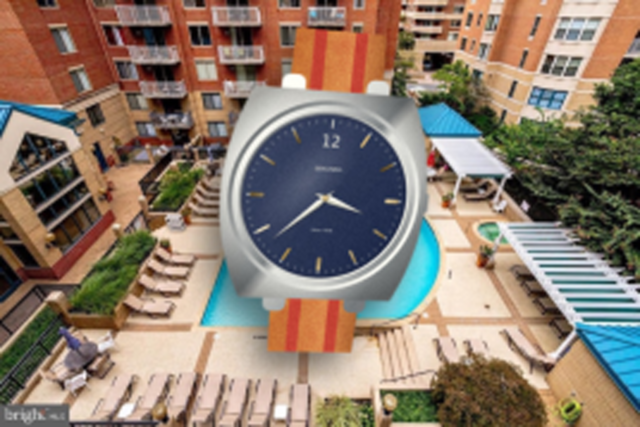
3:38
